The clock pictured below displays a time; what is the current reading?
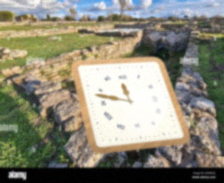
11:48
